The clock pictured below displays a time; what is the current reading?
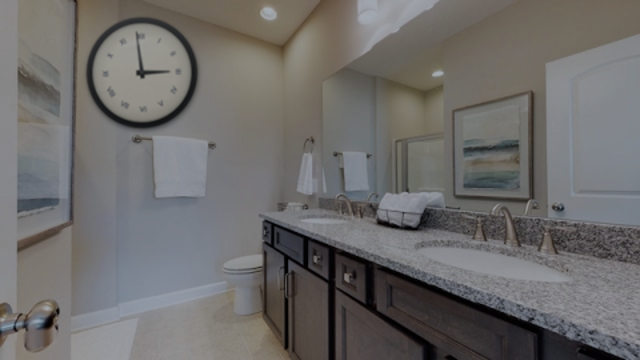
2:59
